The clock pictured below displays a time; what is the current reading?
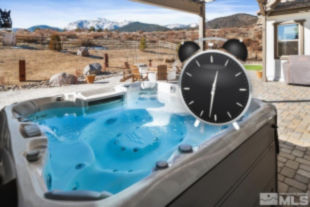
12:32
